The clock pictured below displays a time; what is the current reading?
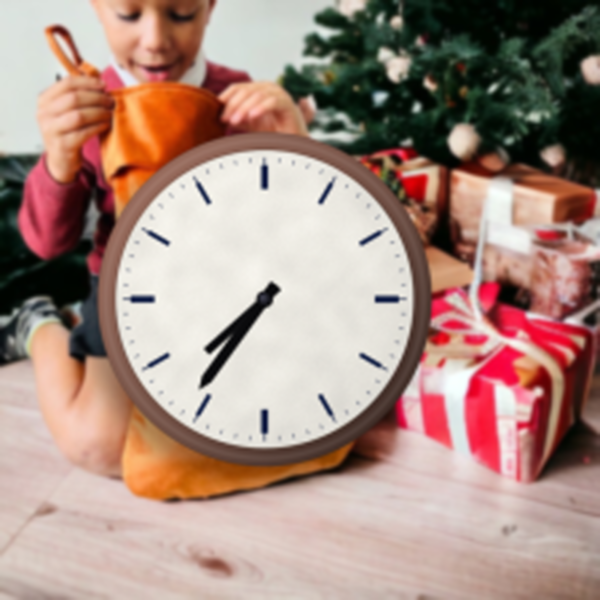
7:36
